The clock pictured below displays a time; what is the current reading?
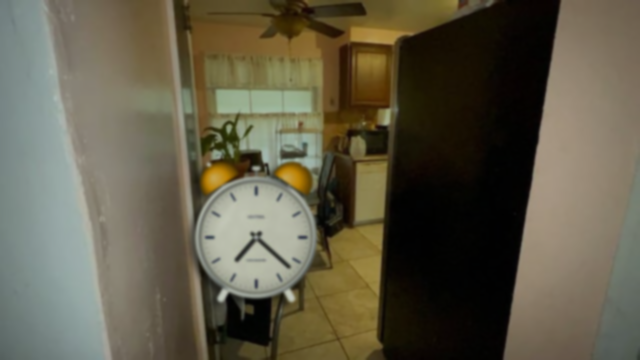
7:22
